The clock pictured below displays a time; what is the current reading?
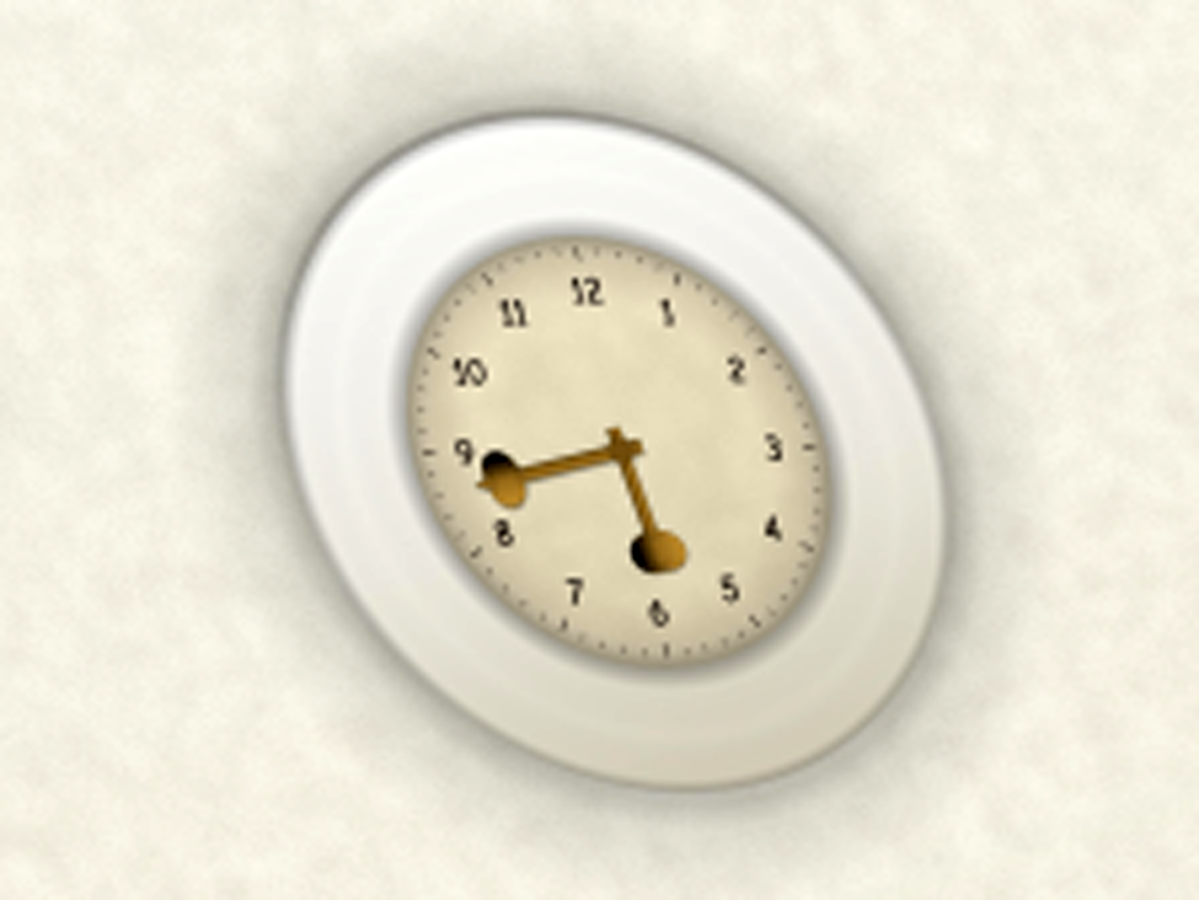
5:43
